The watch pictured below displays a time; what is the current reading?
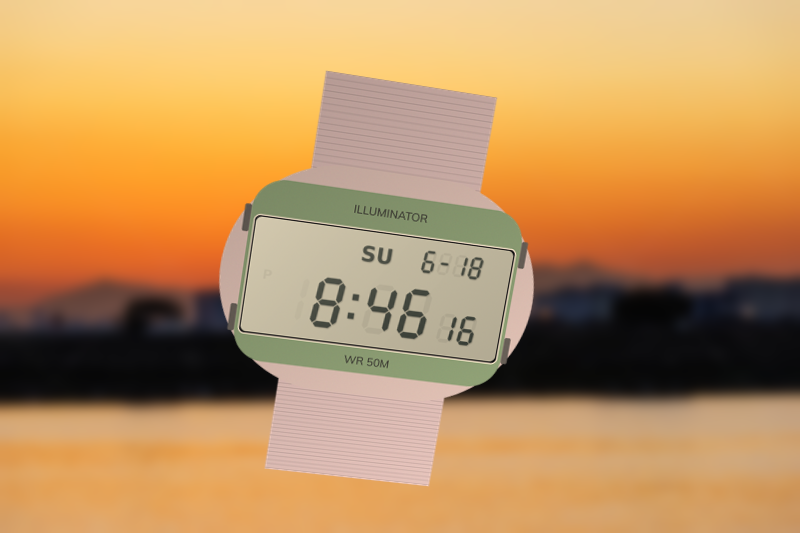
8:46:16
